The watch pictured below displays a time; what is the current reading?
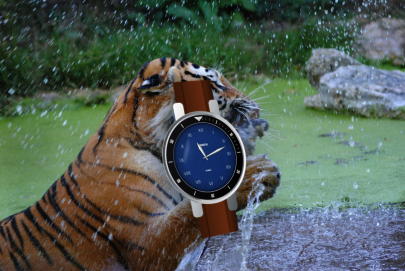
11:12
